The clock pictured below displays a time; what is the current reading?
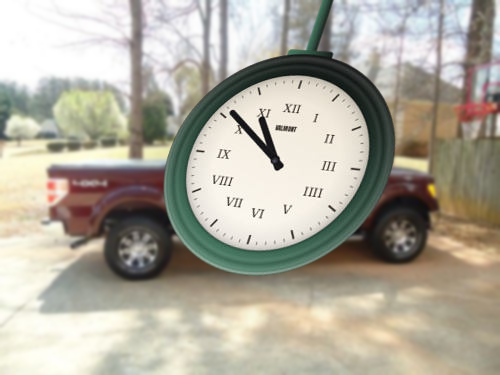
10:51
